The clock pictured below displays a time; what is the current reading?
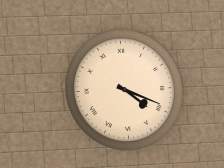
4:19
